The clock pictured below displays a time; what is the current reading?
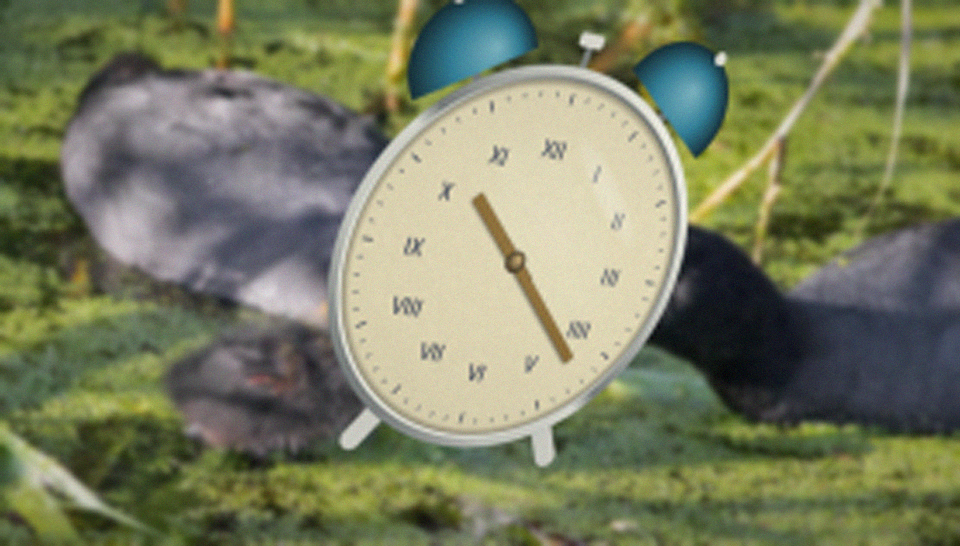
10:22
